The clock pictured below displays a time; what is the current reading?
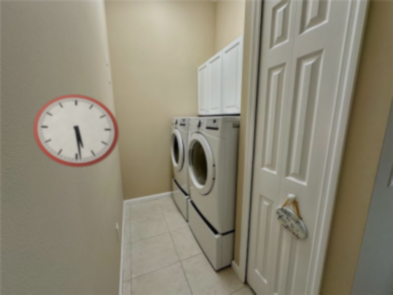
5:29
